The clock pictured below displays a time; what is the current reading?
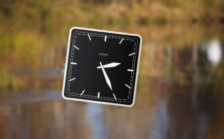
2:25
